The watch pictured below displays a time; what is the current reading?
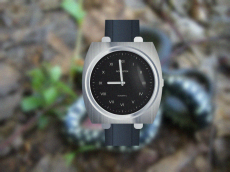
8:59
